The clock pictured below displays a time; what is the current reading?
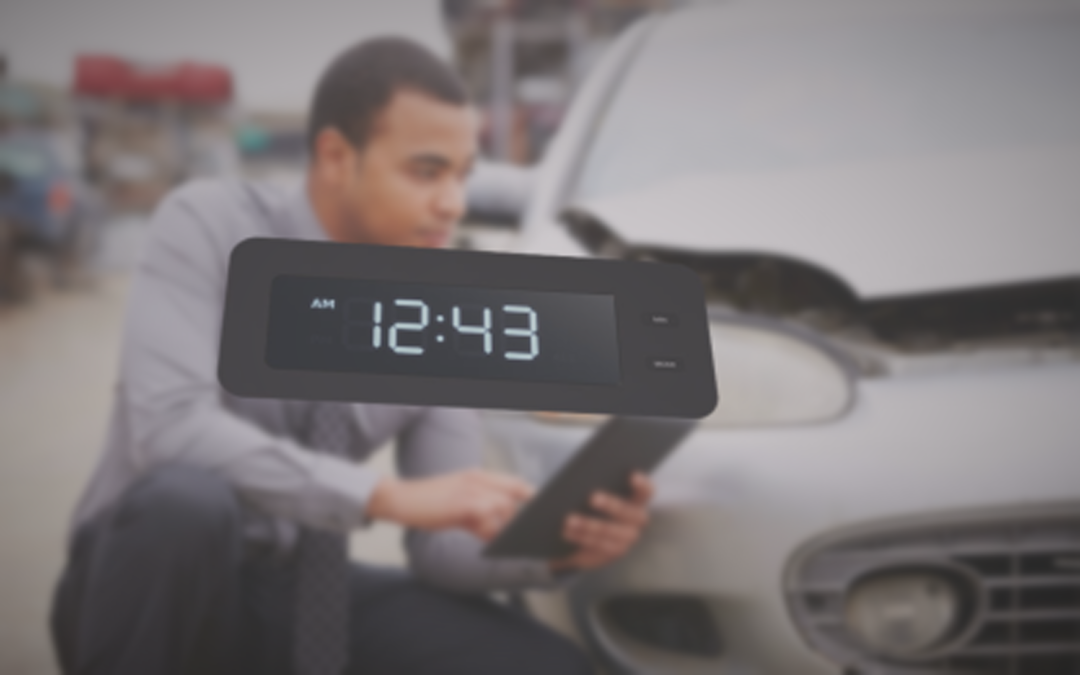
12:43
